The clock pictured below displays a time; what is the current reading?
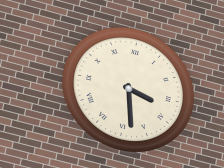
3:28
